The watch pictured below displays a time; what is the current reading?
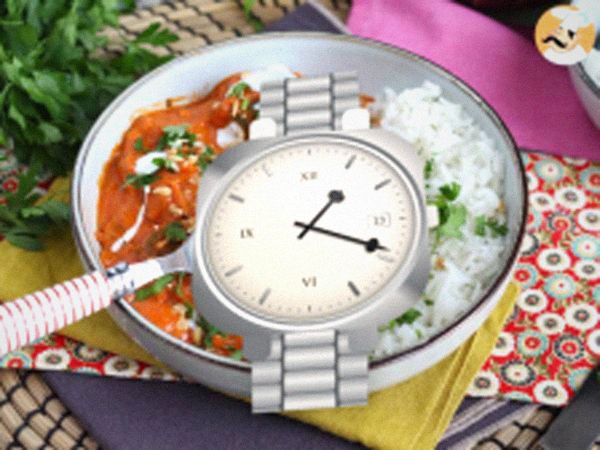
1:19
